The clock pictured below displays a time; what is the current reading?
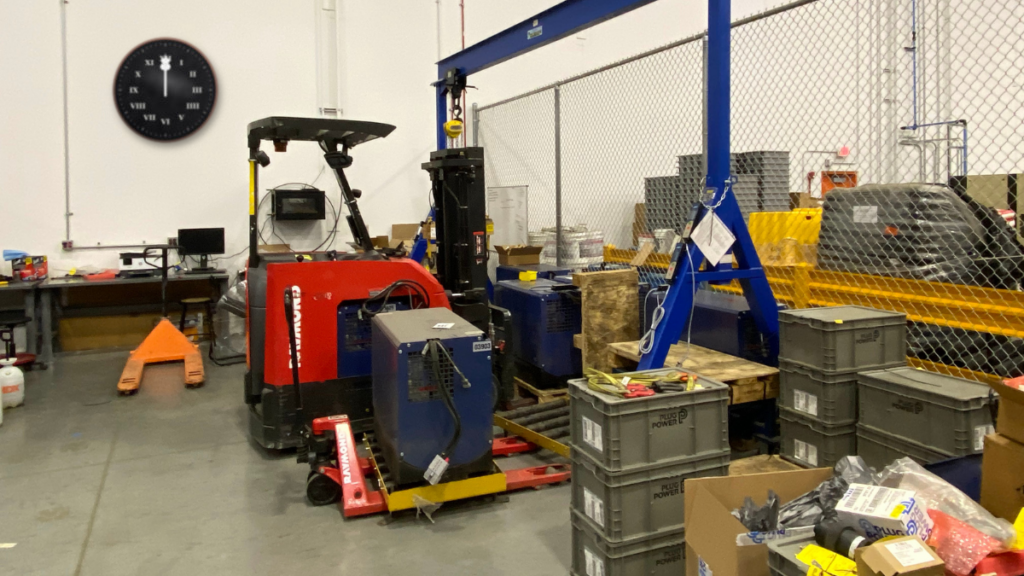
12:00
